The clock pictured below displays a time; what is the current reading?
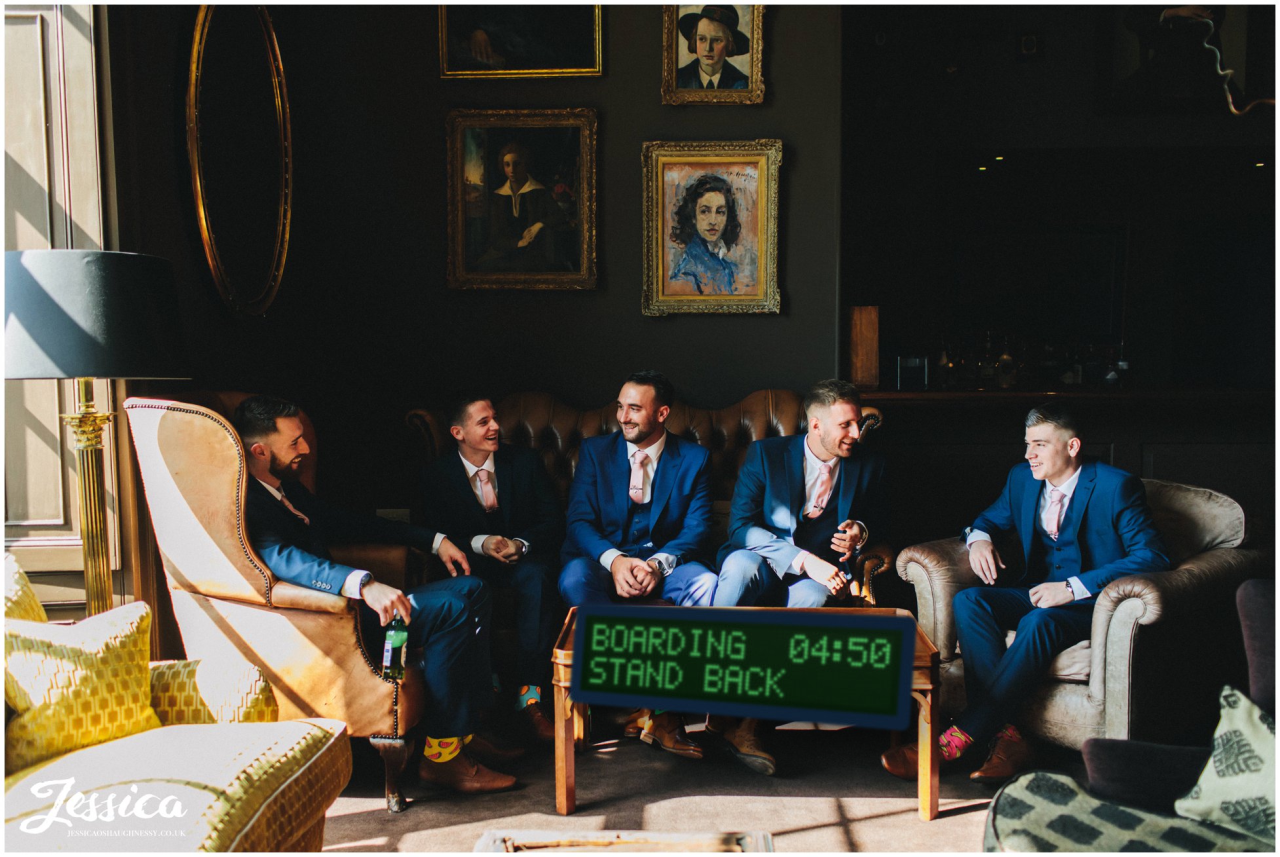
4:50
